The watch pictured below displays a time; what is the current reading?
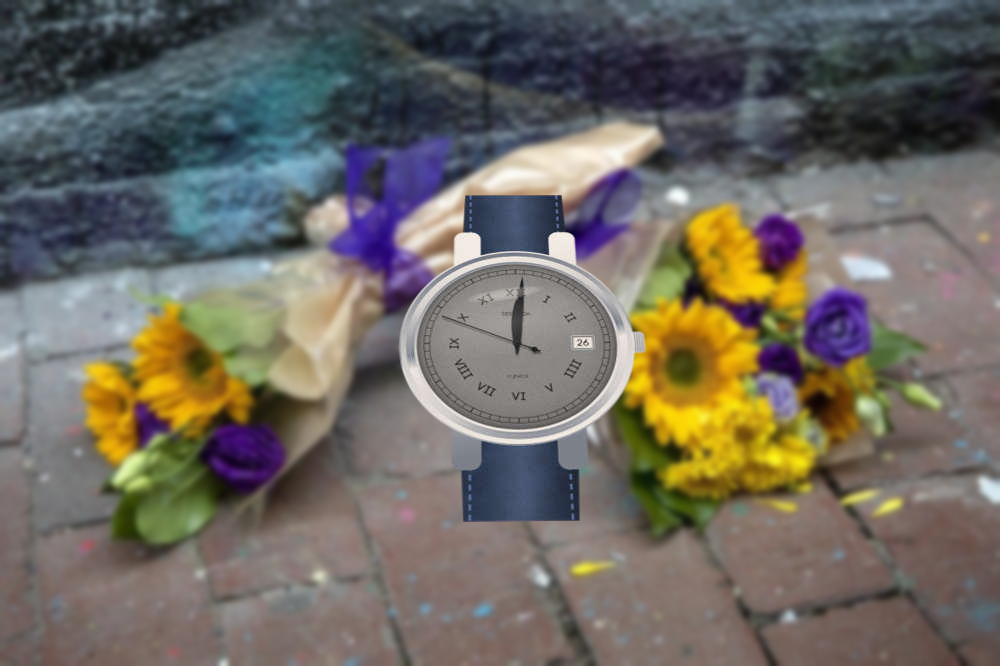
12:00:49
